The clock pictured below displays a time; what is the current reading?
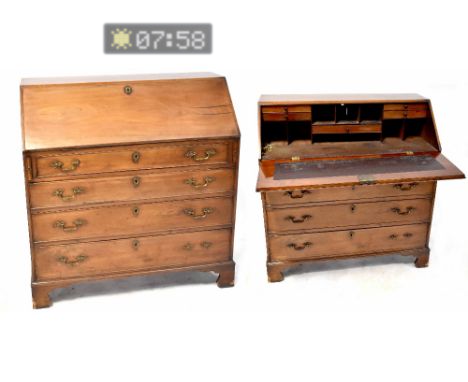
7:58
